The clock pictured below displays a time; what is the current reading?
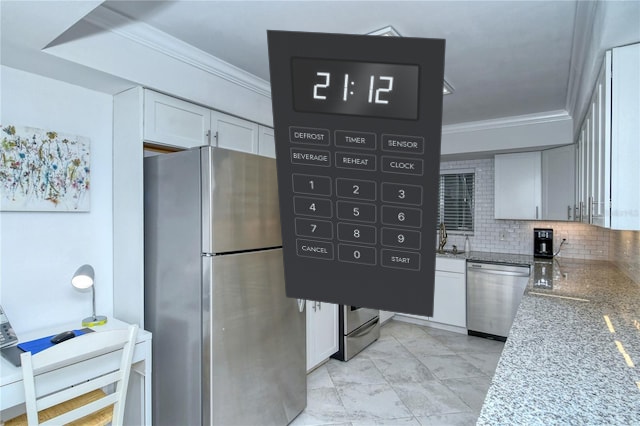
21:12
